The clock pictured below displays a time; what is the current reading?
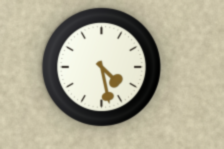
4:28
